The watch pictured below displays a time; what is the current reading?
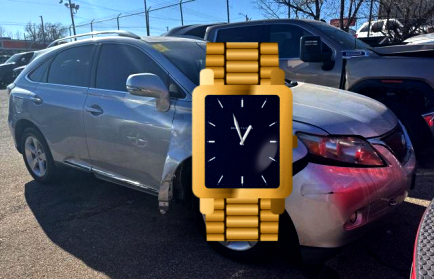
12:57
